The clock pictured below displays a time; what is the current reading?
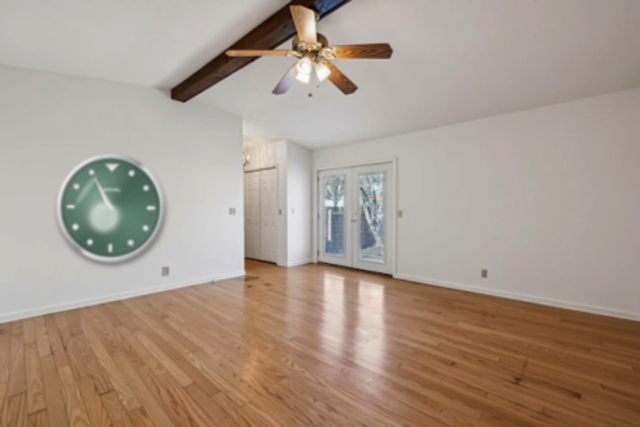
10:55
